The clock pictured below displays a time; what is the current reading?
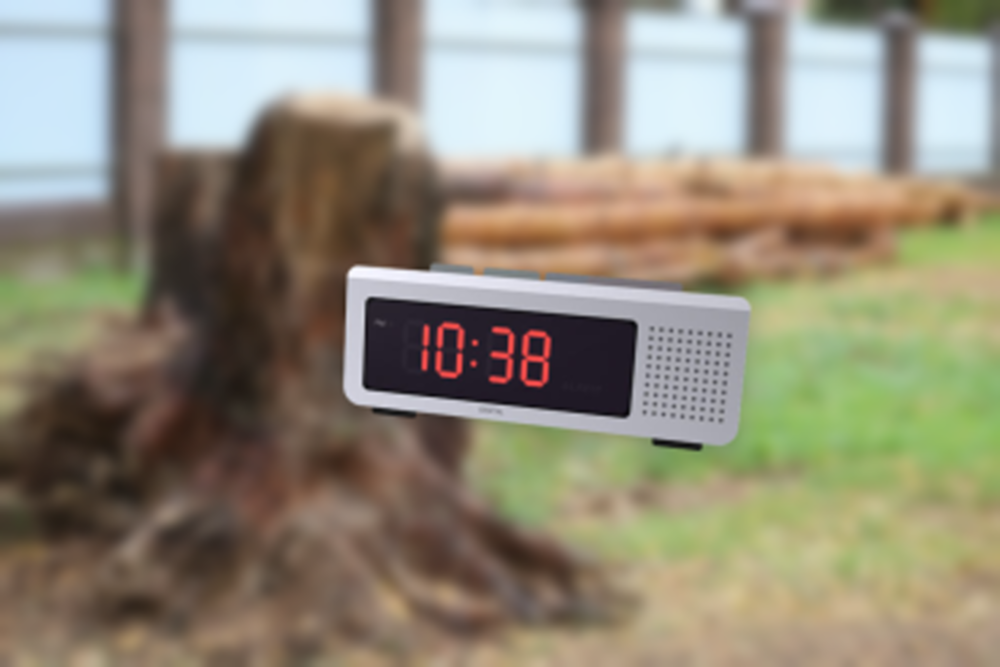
10:38
